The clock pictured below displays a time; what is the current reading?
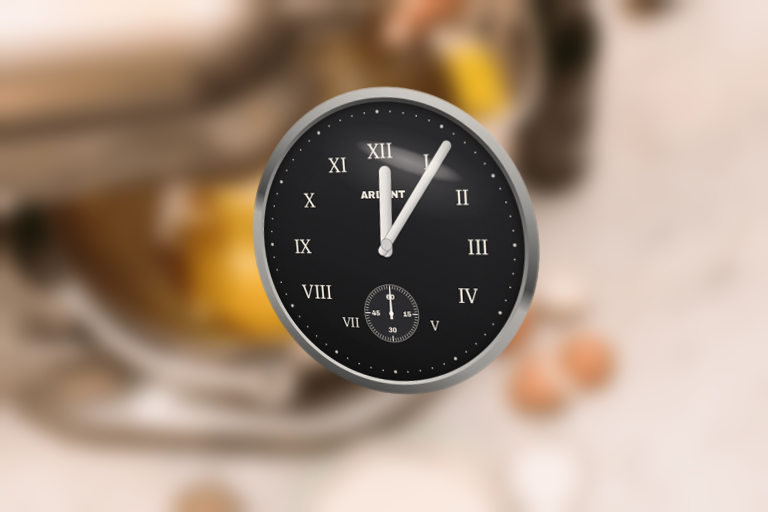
12:06
